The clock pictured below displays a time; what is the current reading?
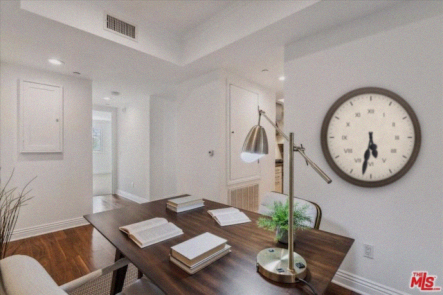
5:32
